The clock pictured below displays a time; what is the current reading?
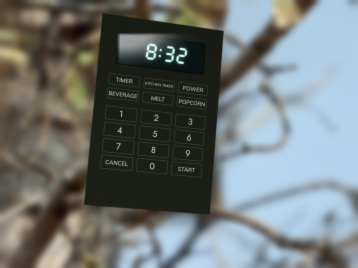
8:32
